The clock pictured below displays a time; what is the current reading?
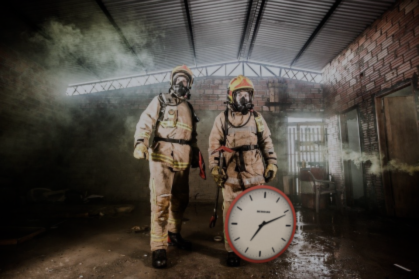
7:11
